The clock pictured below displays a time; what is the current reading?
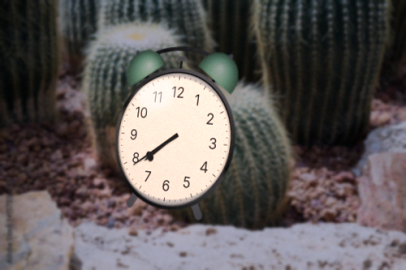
7:39
